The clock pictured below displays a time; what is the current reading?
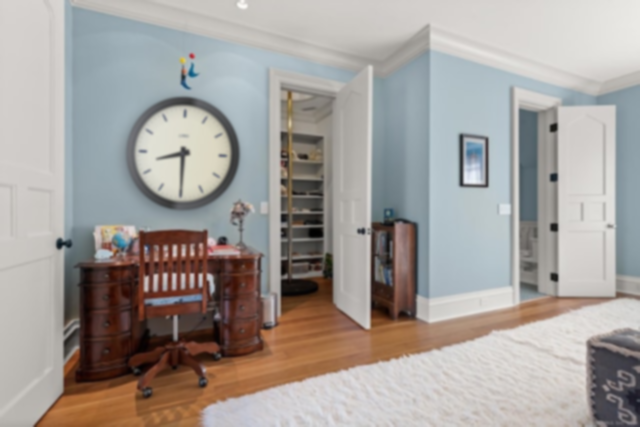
8:30
